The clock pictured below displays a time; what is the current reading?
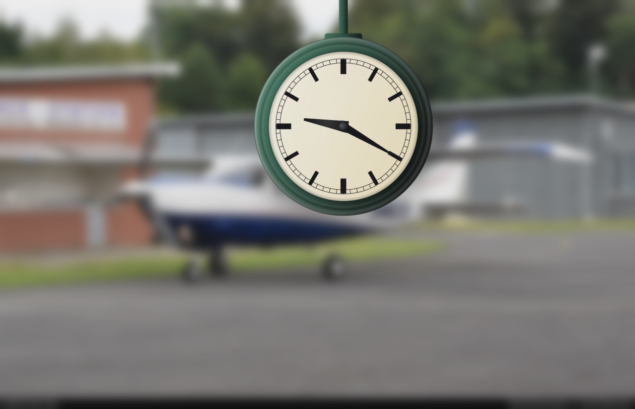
9:20
